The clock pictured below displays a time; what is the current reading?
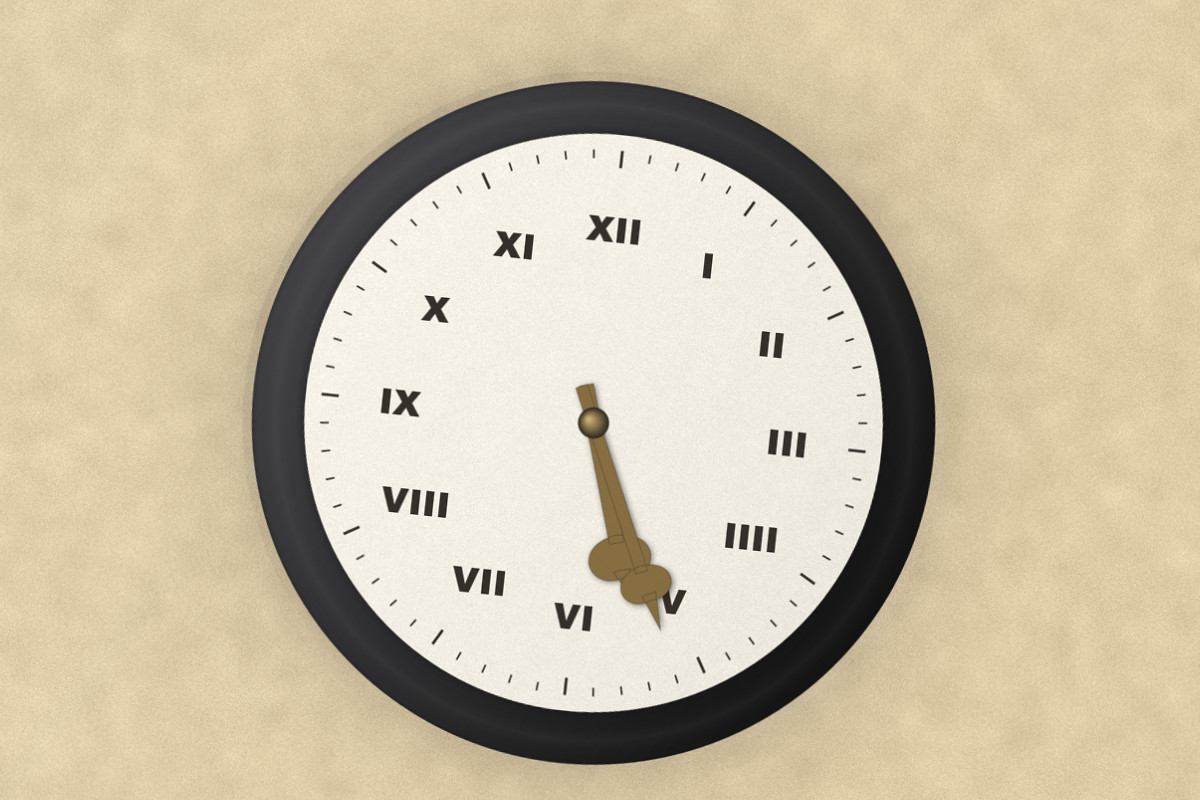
5:26
